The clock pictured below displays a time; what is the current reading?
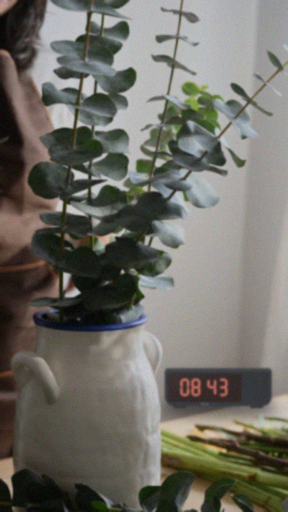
8:43
